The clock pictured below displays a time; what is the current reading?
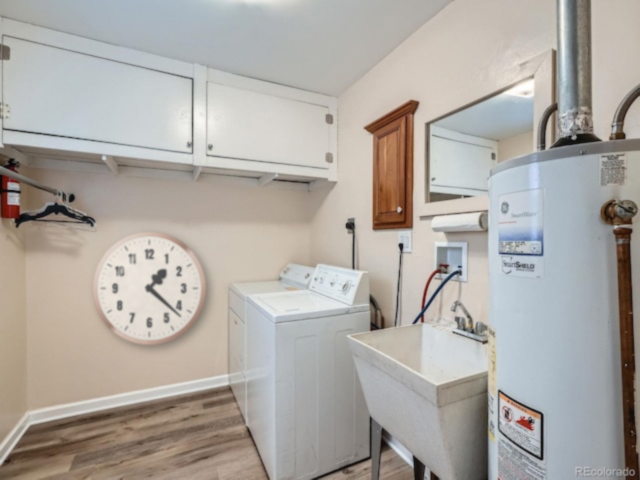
1:22
